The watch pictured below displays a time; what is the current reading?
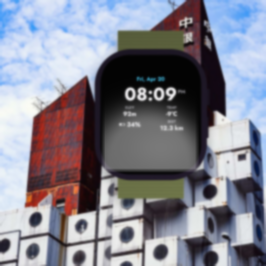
8:09
